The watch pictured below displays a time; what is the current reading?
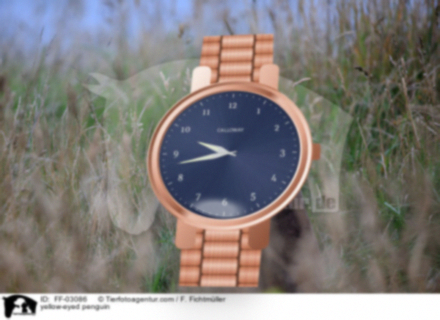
9:43
